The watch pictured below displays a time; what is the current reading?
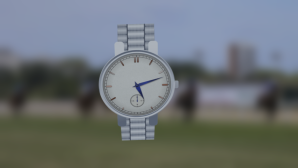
5:12
